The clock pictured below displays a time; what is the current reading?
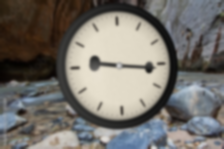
9:16
